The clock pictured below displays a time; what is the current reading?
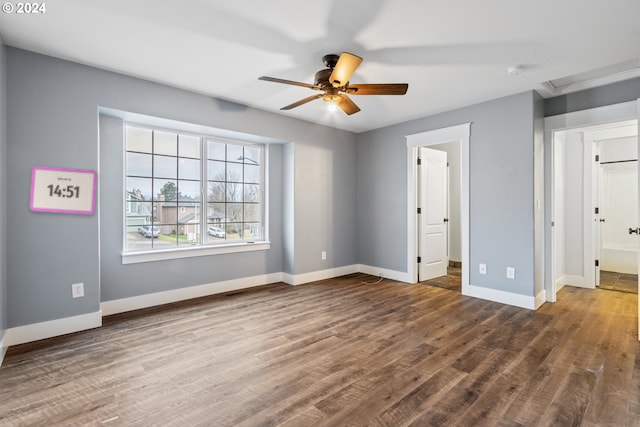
14:51
